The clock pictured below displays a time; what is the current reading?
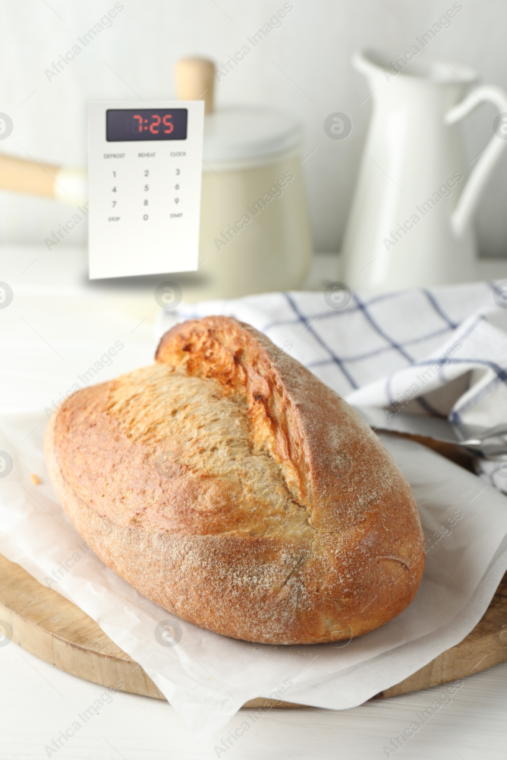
7:25
